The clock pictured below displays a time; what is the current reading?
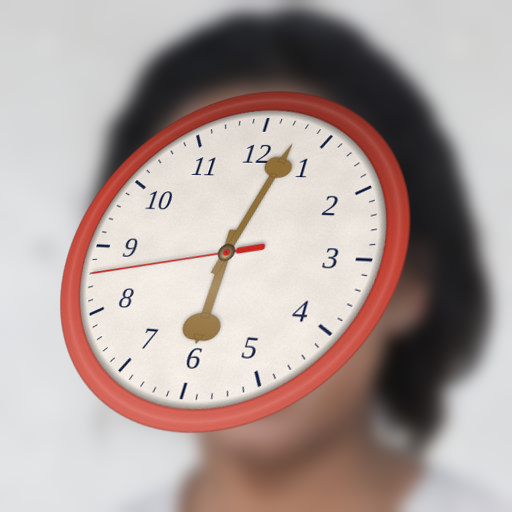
6:02:43
